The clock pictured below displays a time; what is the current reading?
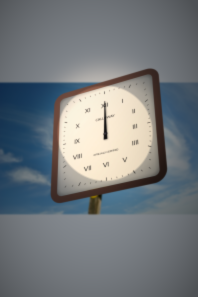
12:00
